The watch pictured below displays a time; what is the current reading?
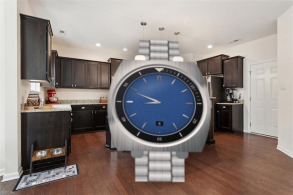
8:49
